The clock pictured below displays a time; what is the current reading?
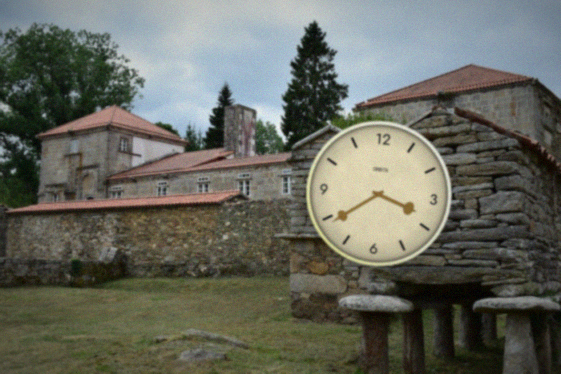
3:39
